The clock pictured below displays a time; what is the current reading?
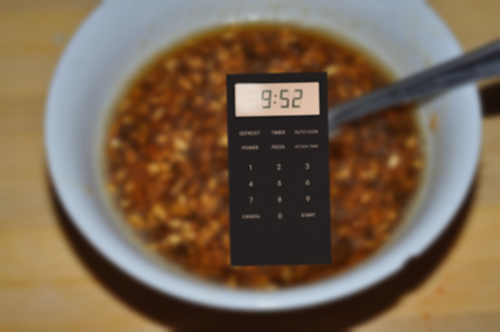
9:52
